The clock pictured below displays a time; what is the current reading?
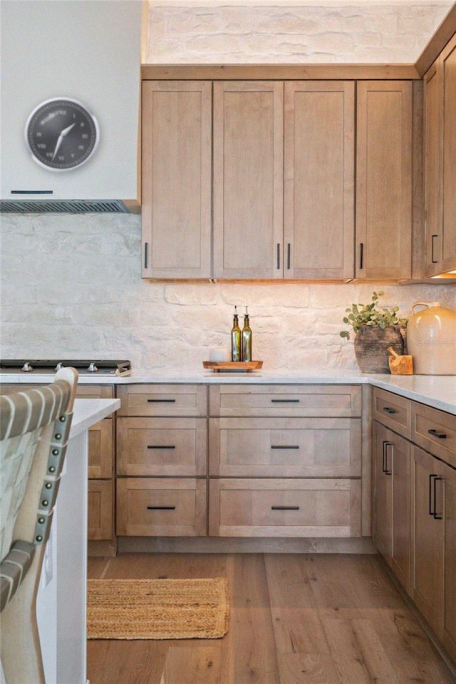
1:33
